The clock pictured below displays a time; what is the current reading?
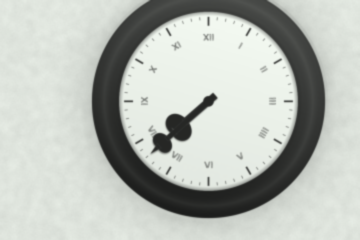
7:38
